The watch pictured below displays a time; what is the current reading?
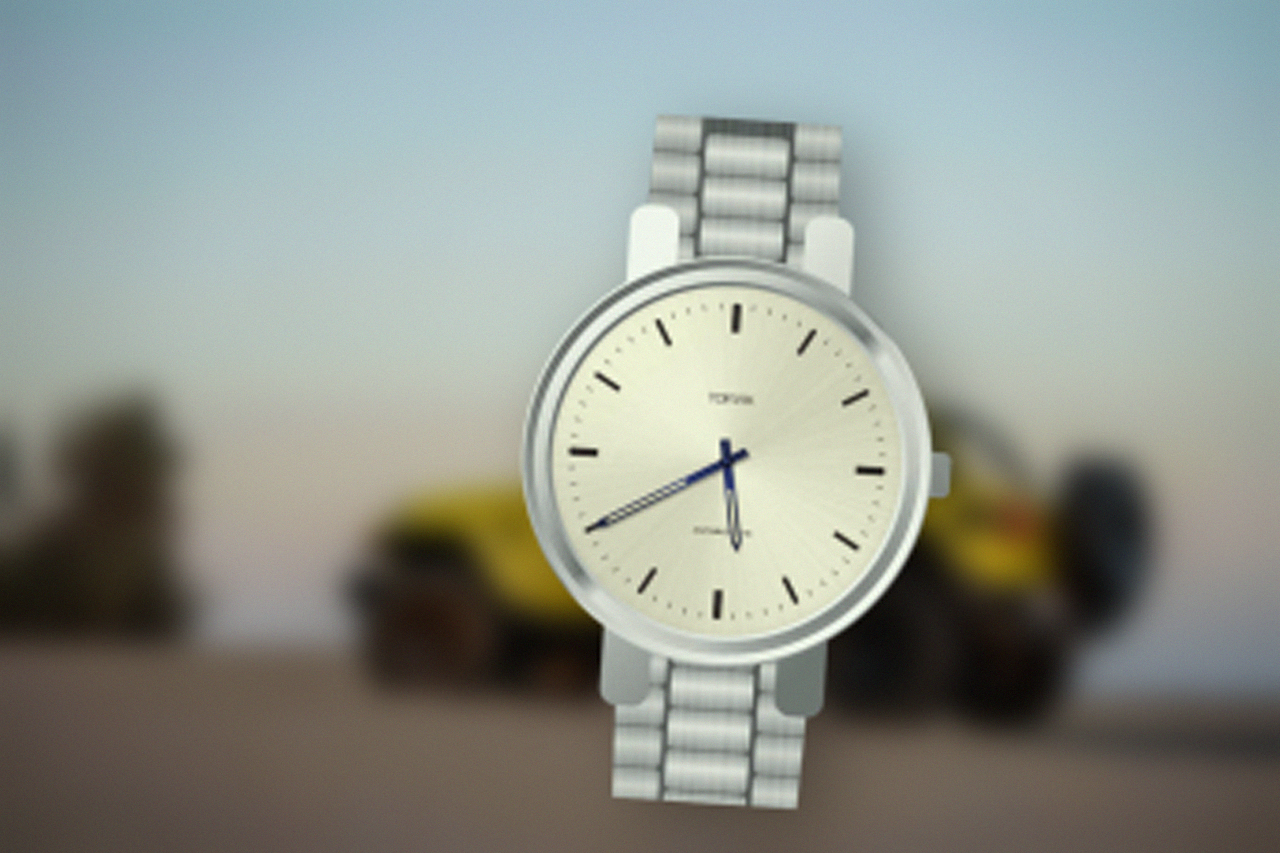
5:40
